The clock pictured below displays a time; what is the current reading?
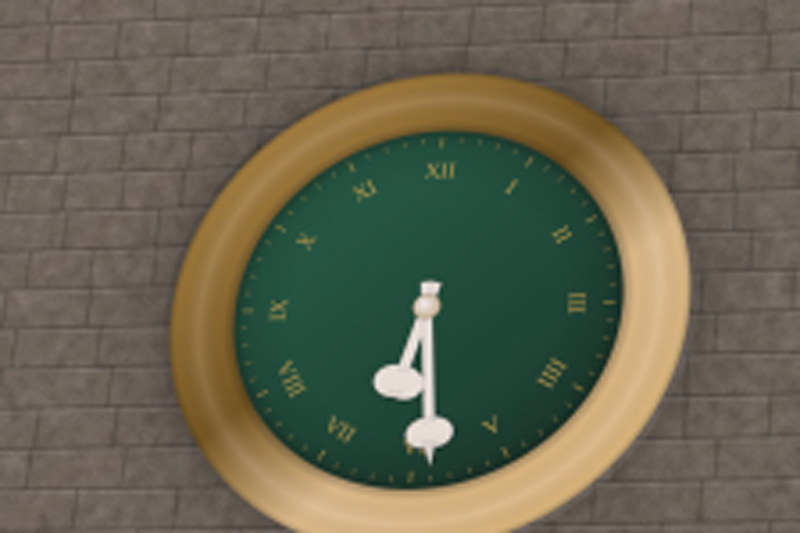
6:29
